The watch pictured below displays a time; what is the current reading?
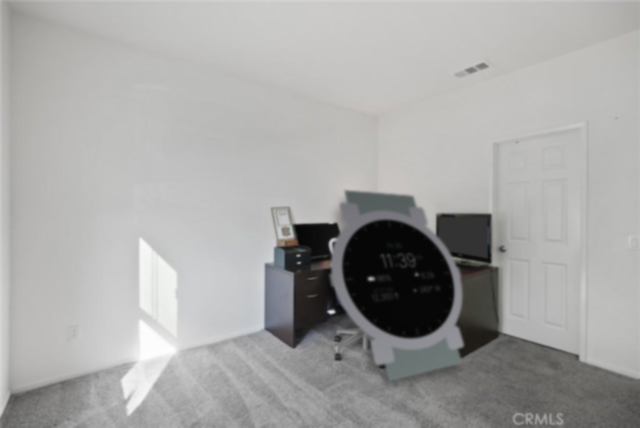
11:39
